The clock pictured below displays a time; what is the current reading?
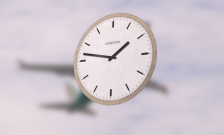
1:47
